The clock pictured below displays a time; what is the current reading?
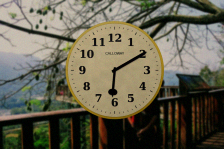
6:10
